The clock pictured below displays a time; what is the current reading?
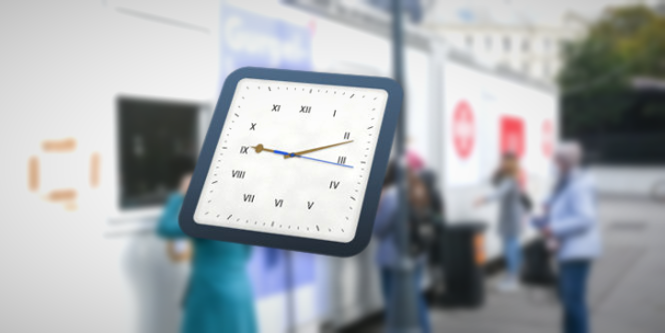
9:11:16
